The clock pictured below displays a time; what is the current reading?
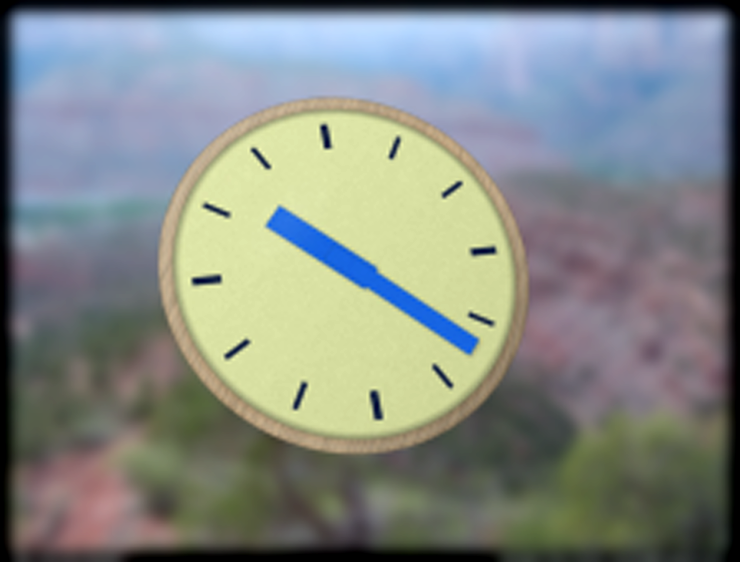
10:22
